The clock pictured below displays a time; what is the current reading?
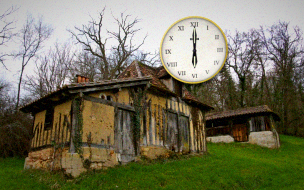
6:00
